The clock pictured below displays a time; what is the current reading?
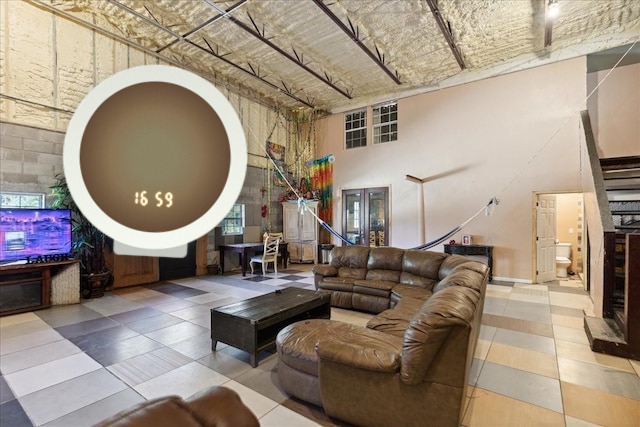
16:59
